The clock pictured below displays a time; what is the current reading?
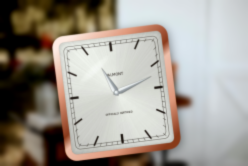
11:12
